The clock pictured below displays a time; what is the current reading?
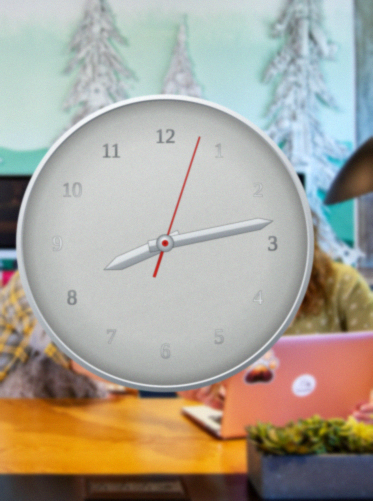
8:13:03
